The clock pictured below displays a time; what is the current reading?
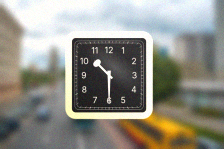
10:30
